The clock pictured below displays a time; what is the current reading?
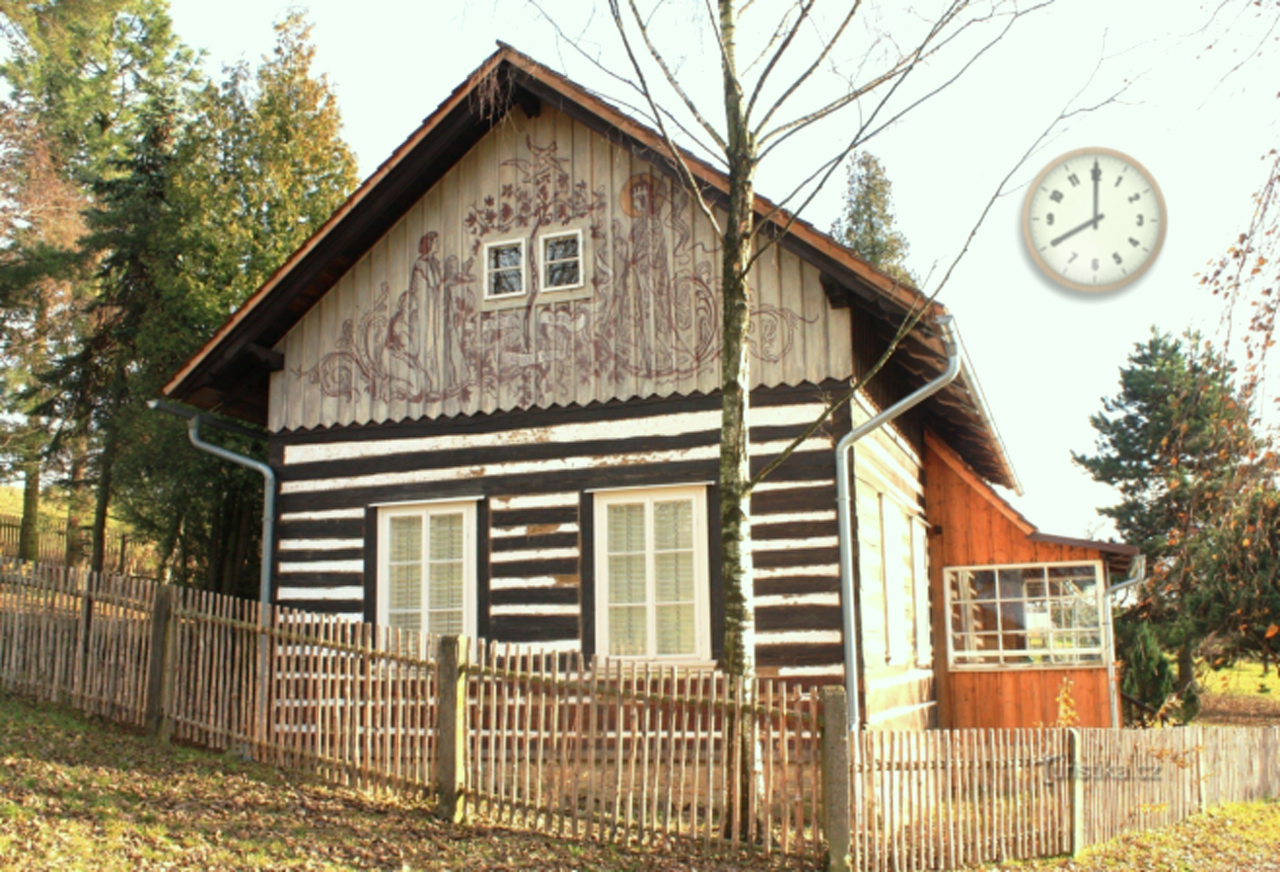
8:00
